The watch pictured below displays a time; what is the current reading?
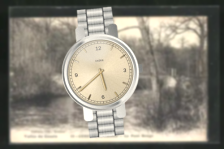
5:39
